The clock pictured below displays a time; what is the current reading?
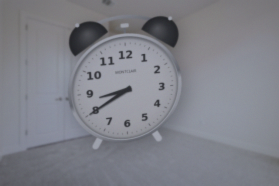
8:40
